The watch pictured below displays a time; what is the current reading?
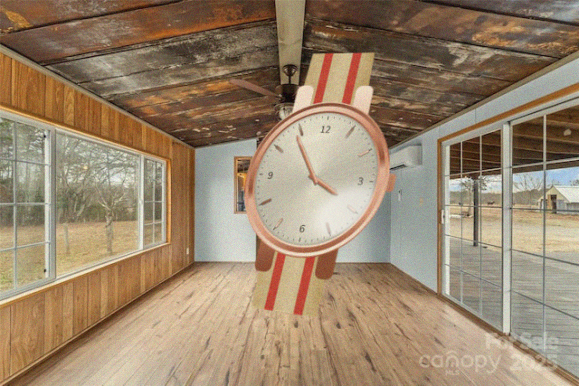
3:54
